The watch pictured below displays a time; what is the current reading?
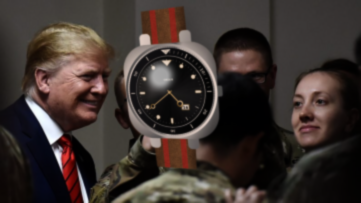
4:39
